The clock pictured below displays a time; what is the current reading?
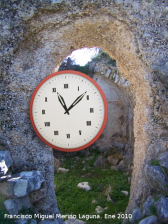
11:08
